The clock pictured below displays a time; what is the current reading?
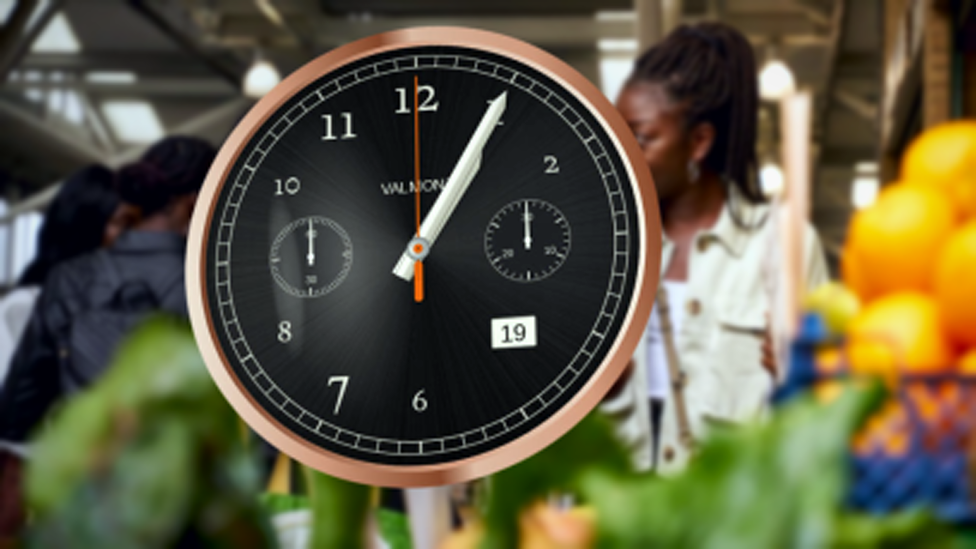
1:05
